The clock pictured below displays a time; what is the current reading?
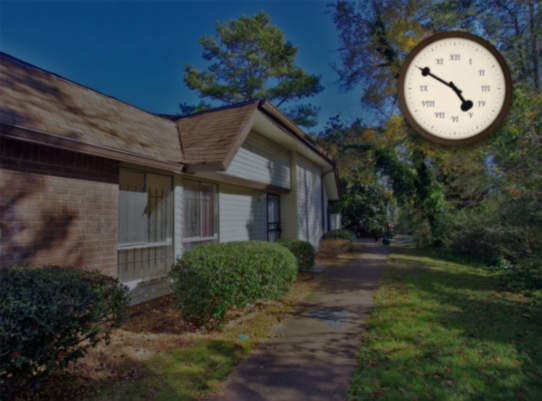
4:50
